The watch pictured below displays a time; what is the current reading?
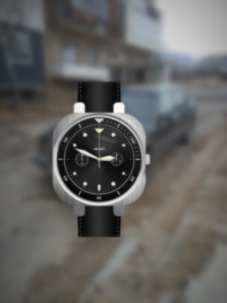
2:49
